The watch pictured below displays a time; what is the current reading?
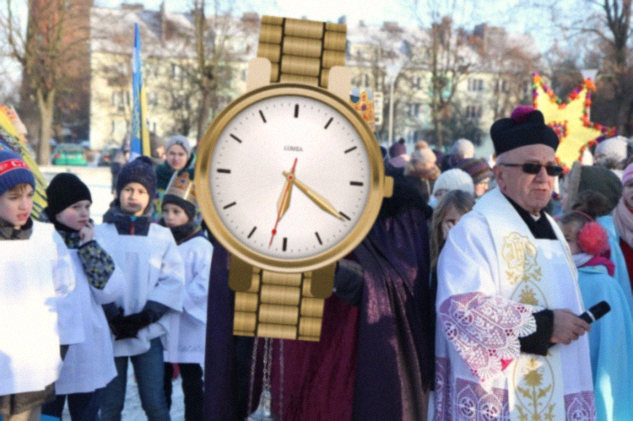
6:20:32
